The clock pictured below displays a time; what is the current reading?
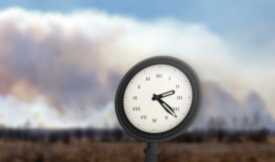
2:22
